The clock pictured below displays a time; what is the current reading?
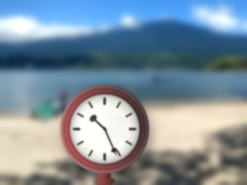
10:26
